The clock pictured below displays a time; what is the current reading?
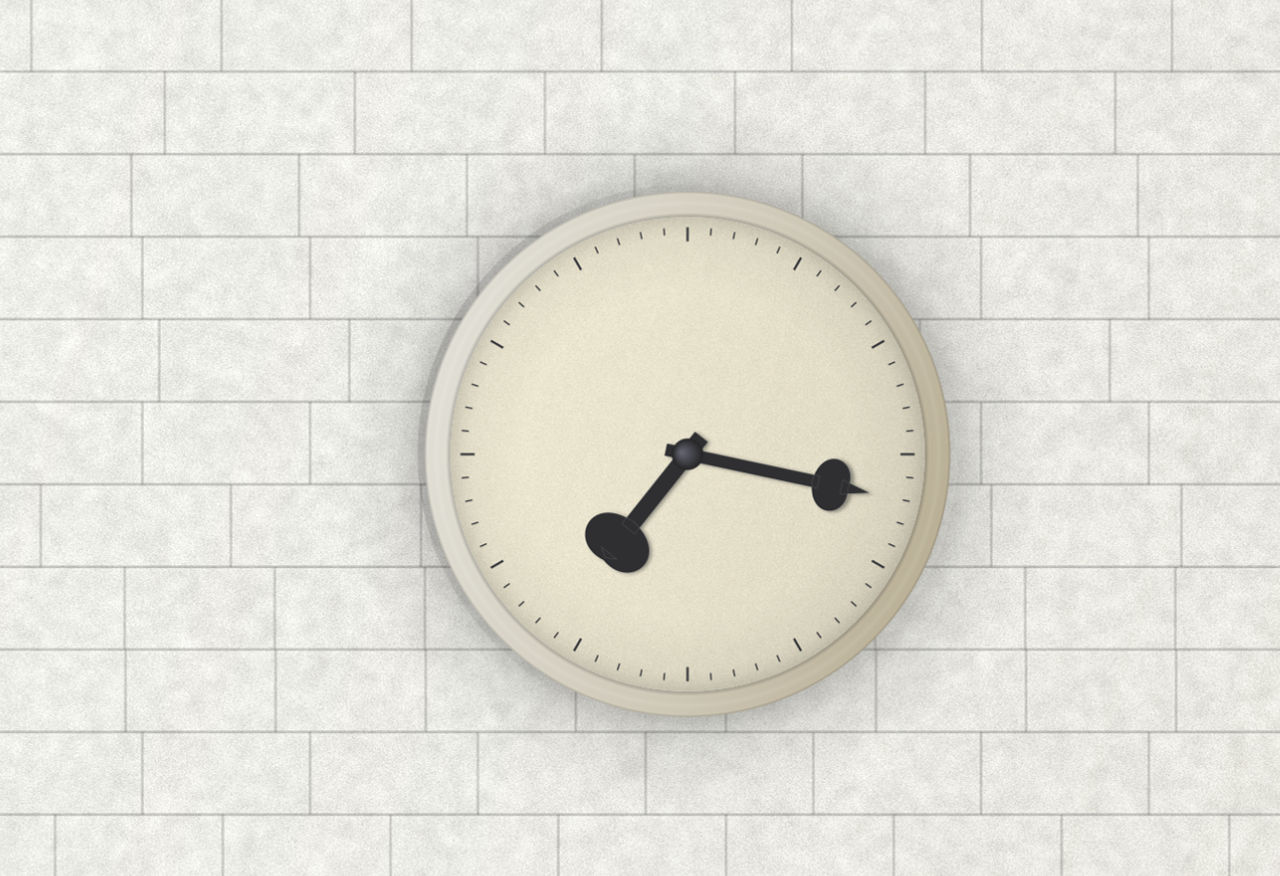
7:17
